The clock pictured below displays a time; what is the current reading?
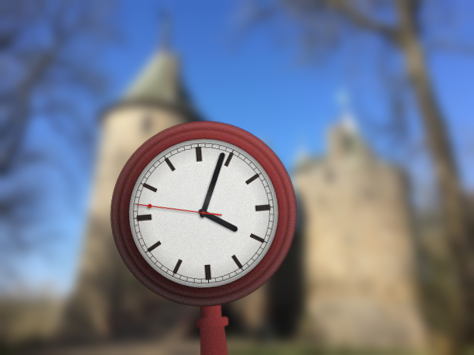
4:03:47
